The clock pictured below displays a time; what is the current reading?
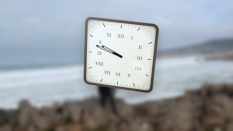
9:48
